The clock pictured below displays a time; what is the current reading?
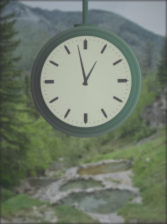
12:58
